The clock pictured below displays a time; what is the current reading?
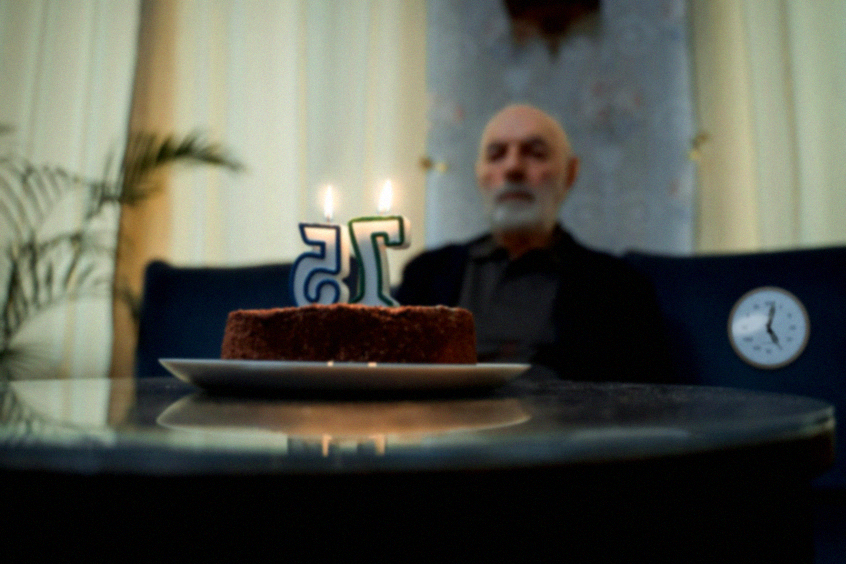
5:02
